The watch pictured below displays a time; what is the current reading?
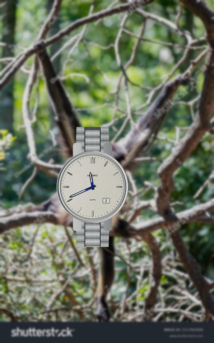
11:41
